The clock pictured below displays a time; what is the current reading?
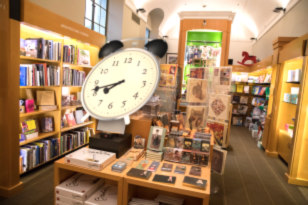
7:42
